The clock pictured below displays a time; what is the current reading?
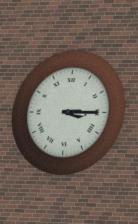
3:15
